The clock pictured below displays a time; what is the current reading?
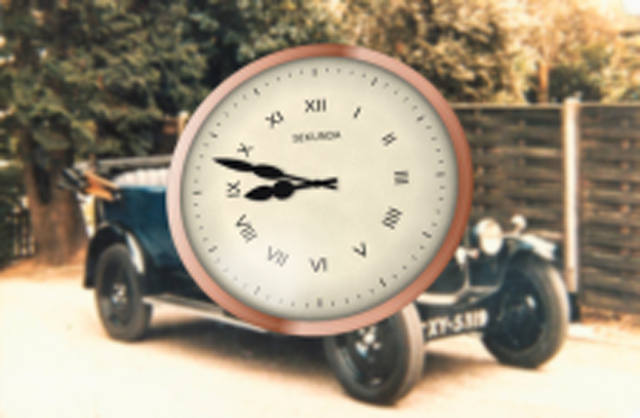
8:48
